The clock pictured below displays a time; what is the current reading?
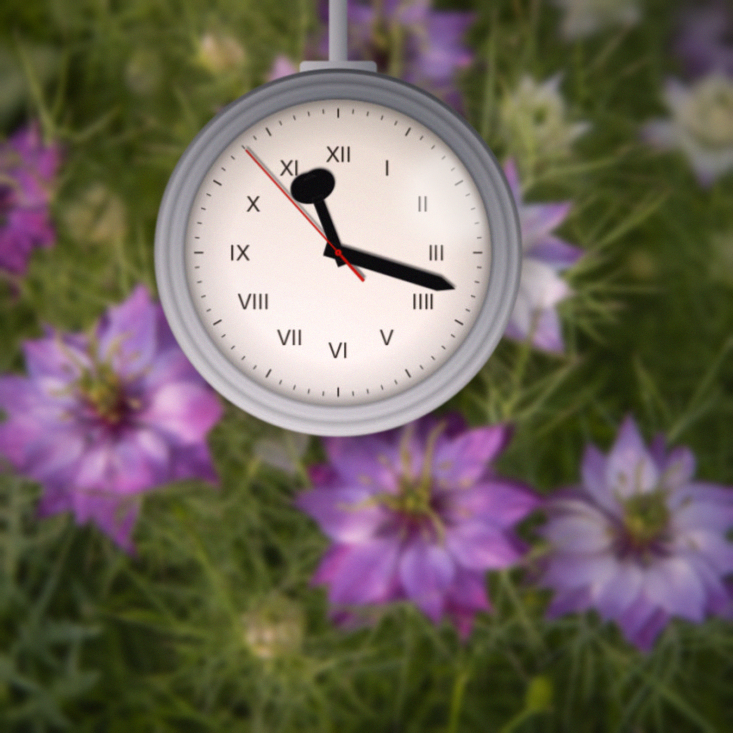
11:17:53
